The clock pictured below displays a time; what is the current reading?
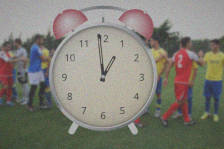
12:59
